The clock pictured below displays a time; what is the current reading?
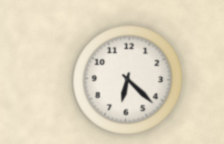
6:22
